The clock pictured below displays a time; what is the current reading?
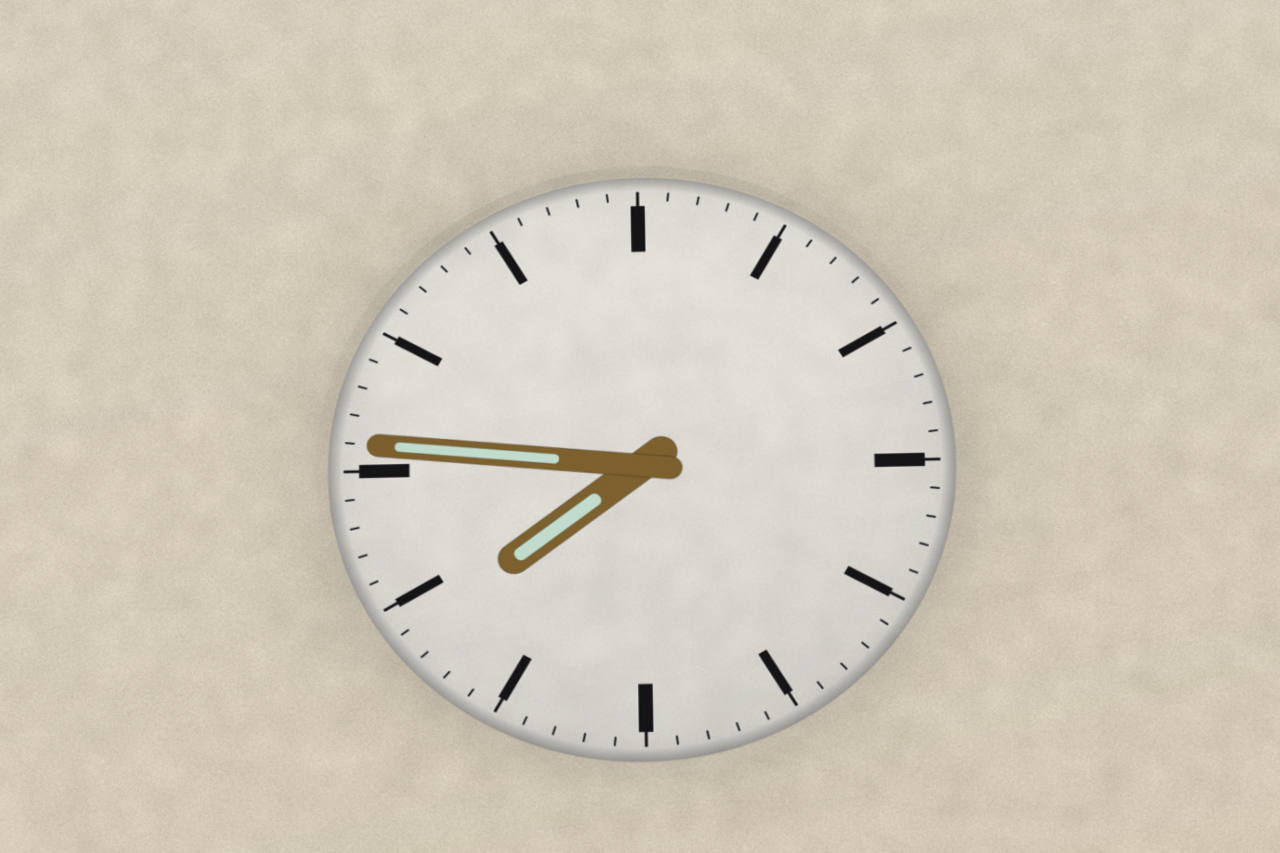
7:46
